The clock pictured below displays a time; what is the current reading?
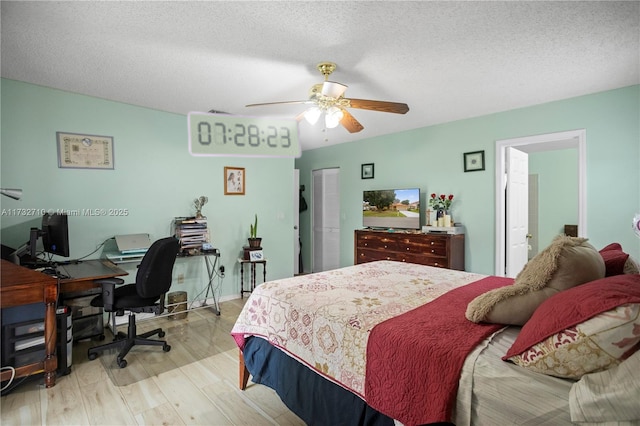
7:28:23
